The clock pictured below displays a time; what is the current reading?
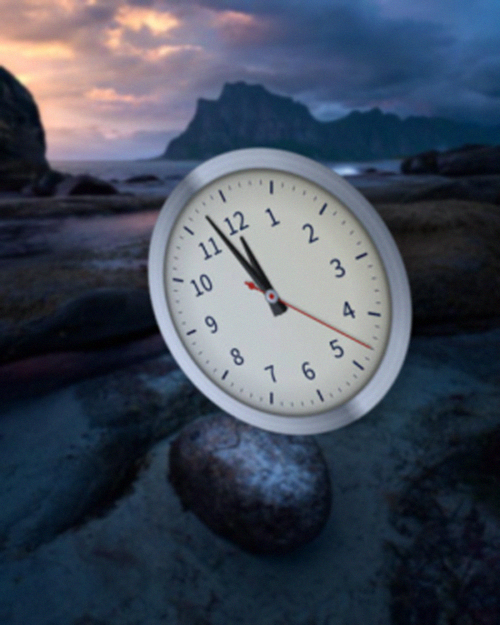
11:57:23
